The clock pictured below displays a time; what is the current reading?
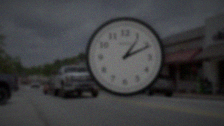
1:11
